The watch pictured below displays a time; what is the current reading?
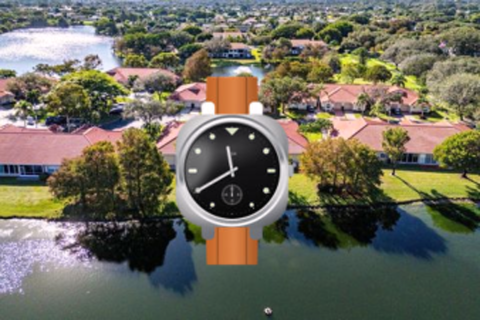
11:40
